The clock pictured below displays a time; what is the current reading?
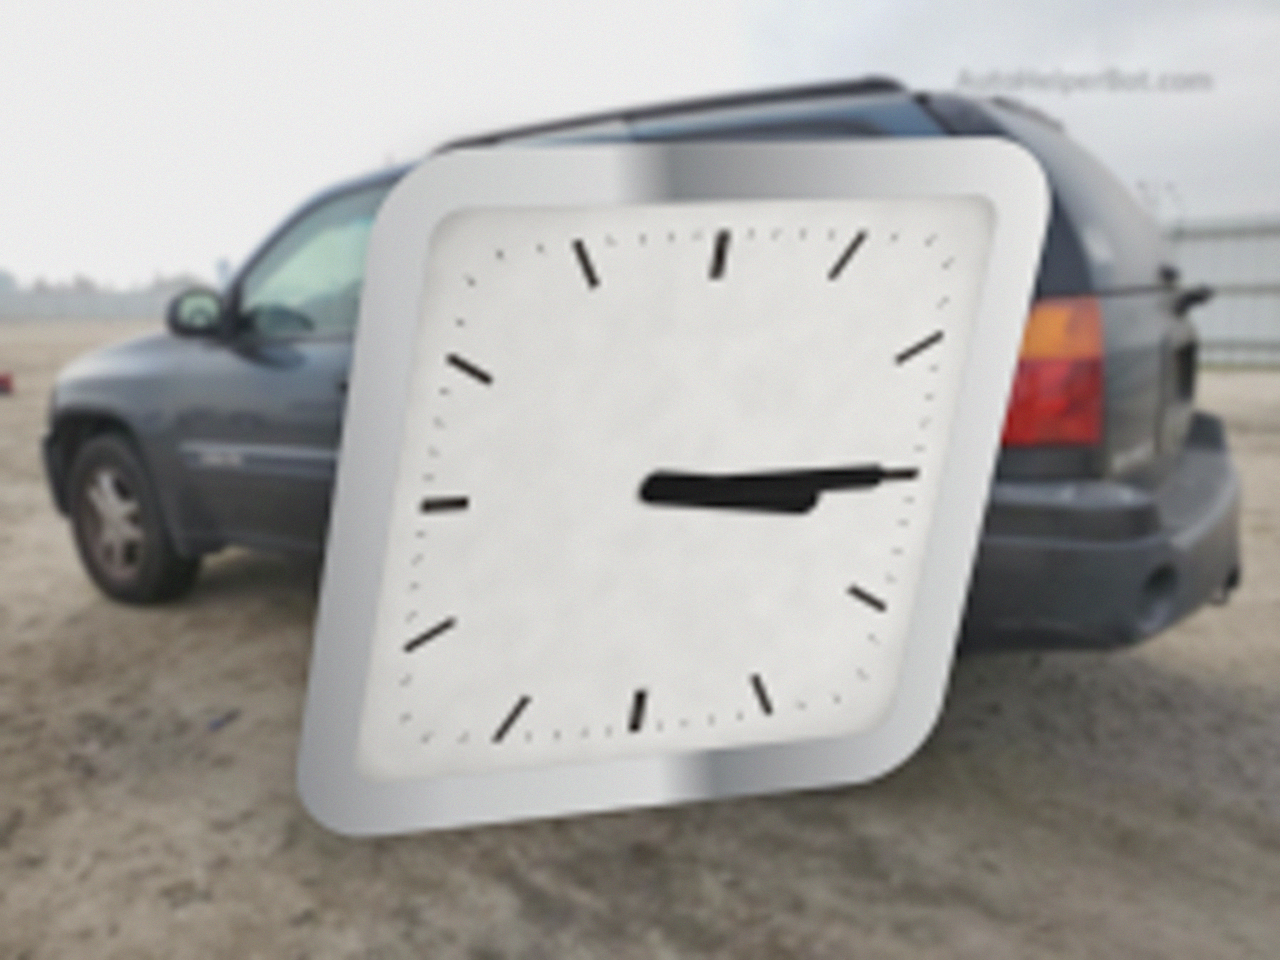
3:15
